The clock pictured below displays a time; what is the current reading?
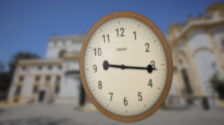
9:16
